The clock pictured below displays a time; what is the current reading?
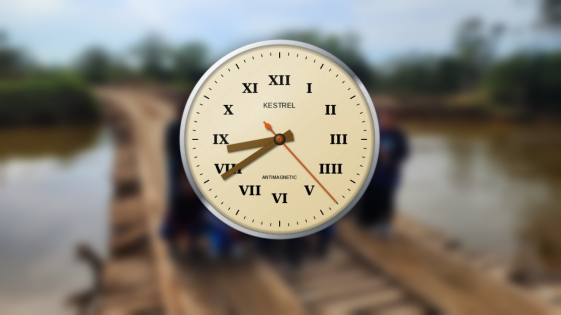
8:39:23
